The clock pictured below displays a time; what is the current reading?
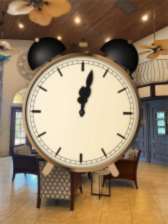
12:02
